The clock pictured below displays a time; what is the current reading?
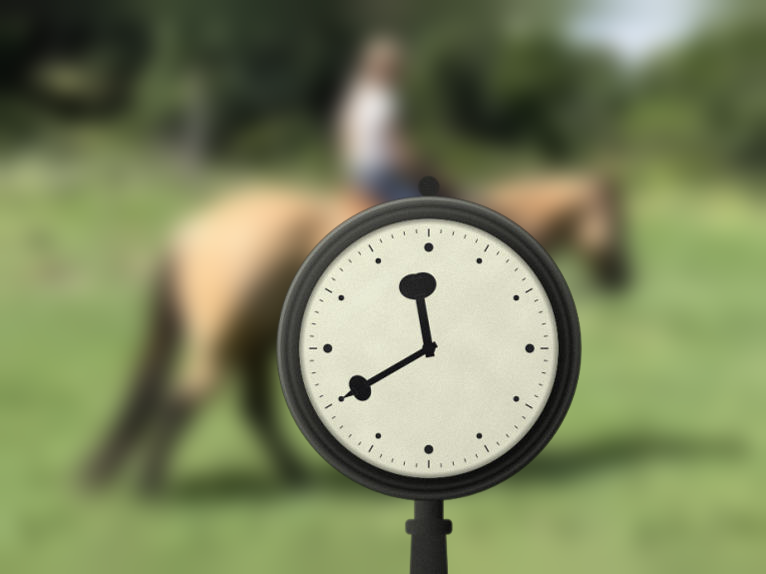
11:40
